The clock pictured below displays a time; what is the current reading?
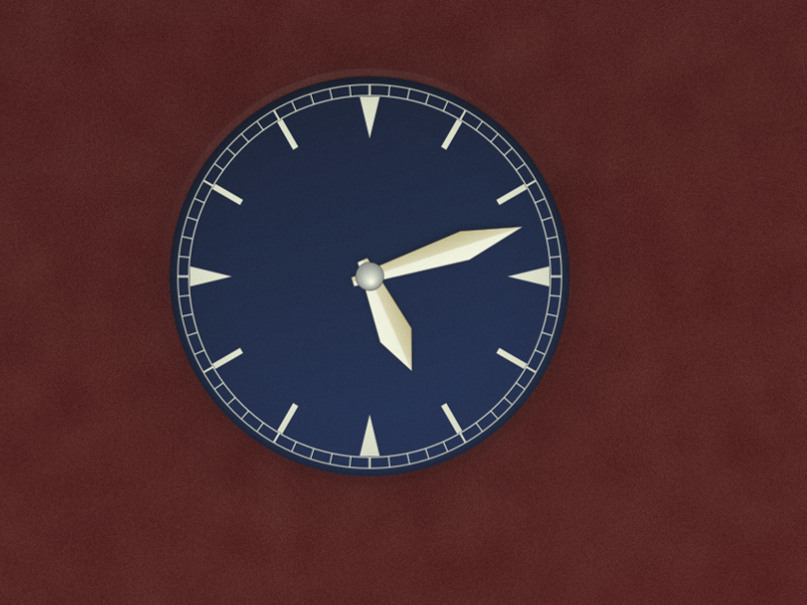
5:12
